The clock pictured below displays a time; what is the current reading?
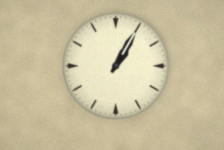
1:05
